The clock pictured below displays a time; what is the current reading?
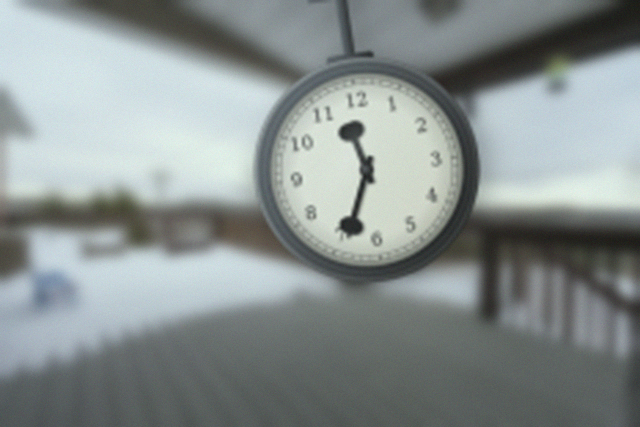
11:34
